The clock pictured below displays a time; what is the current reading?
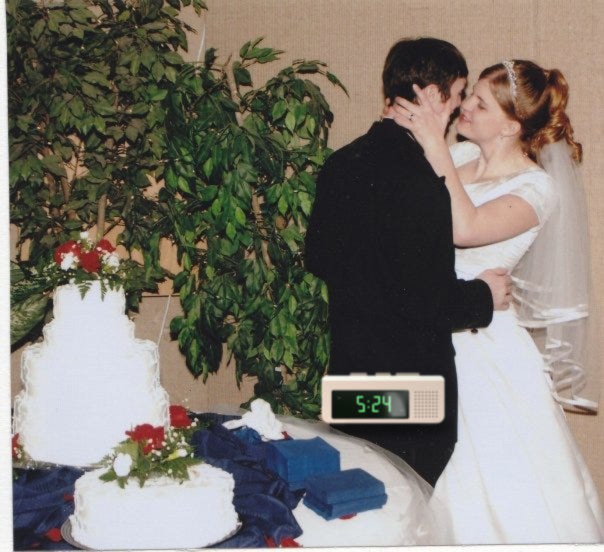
5:24
